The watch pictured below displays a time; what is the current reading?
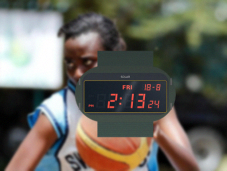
2:13:24
